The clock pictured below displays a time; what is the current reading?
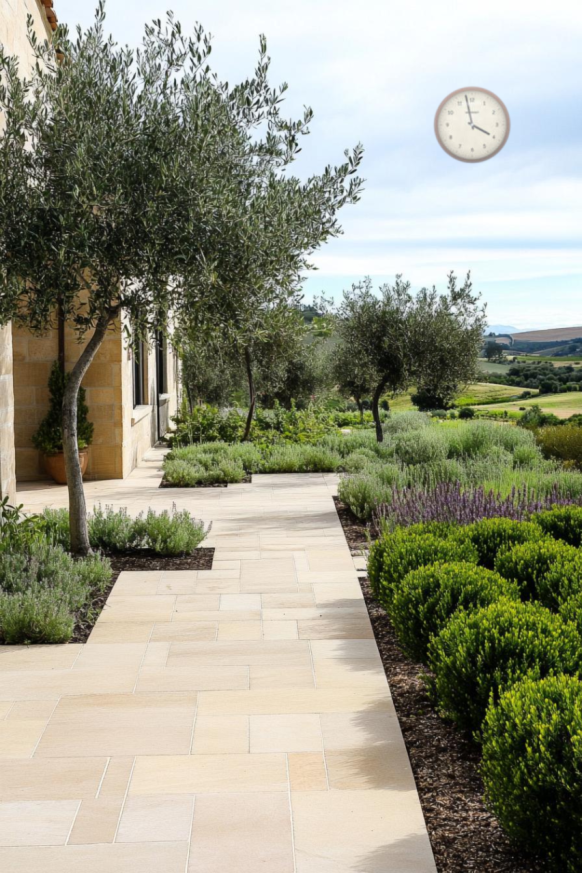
3:58
